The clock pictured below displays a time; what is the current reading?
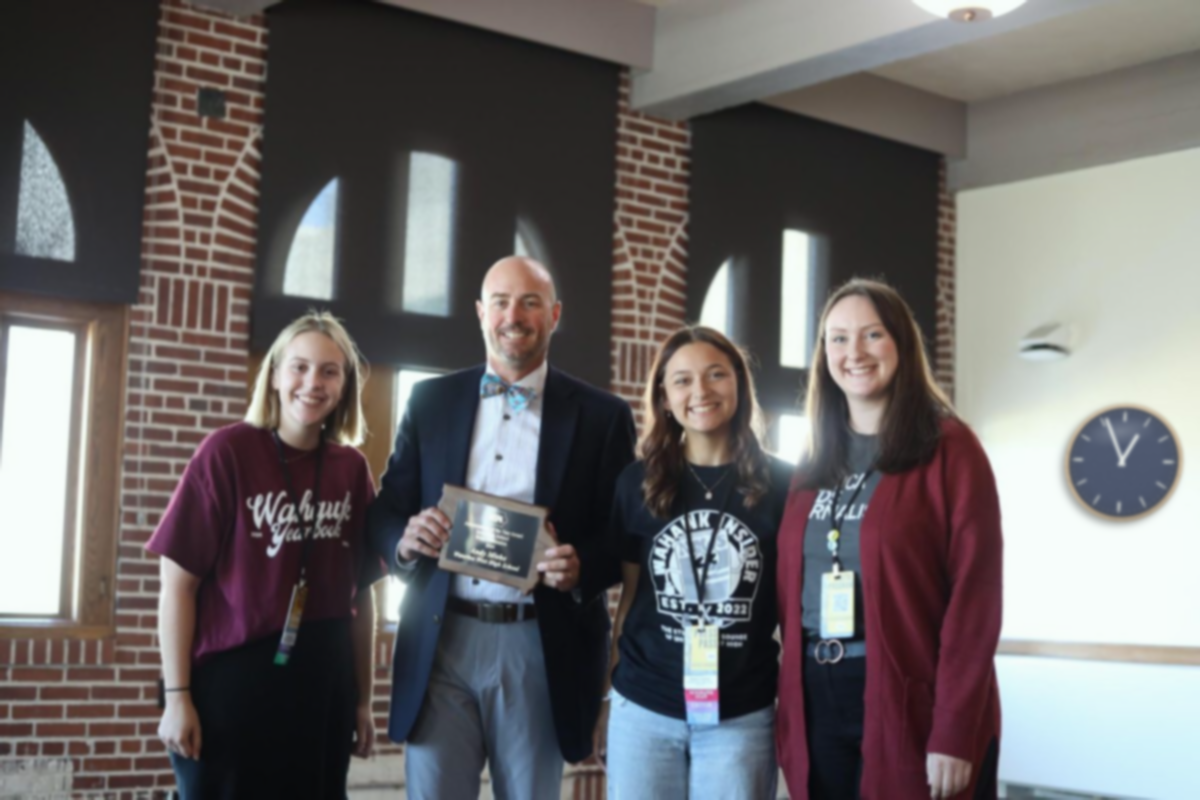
12:56
